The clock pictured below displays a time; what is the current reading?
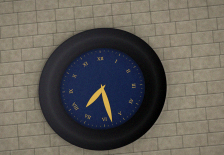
7:28
